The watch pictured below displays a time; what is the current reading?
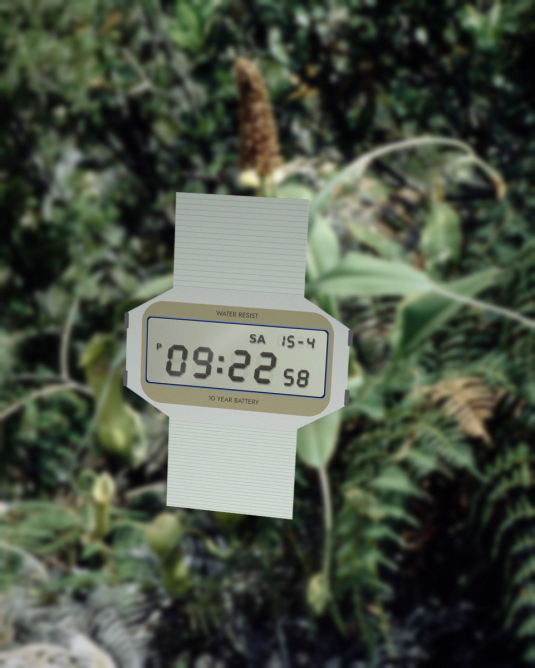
9:22:58
